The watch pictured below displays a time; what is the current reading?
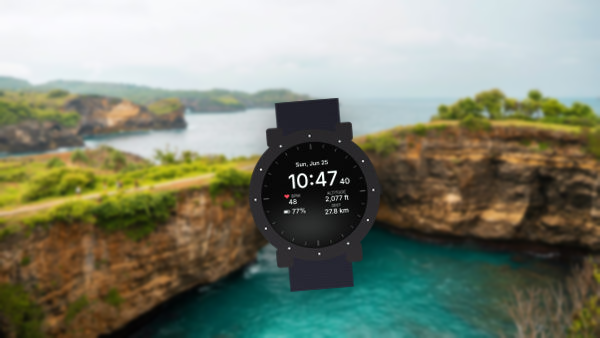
10:47:40
